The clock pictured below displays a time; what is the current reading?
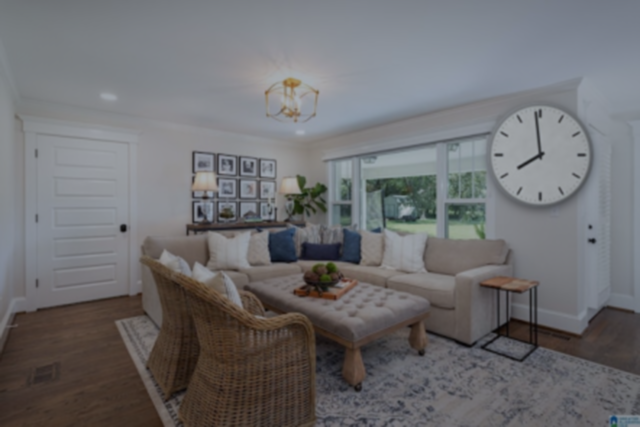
7:59
